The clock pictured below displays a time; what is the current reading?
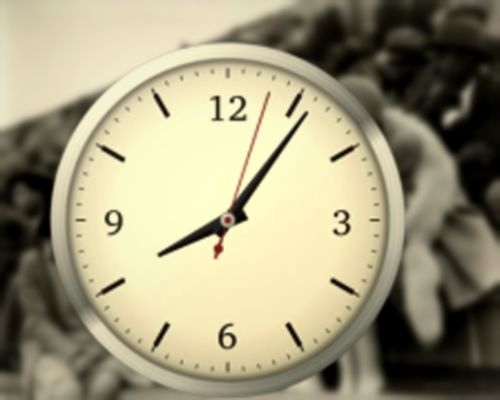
8:06:03
